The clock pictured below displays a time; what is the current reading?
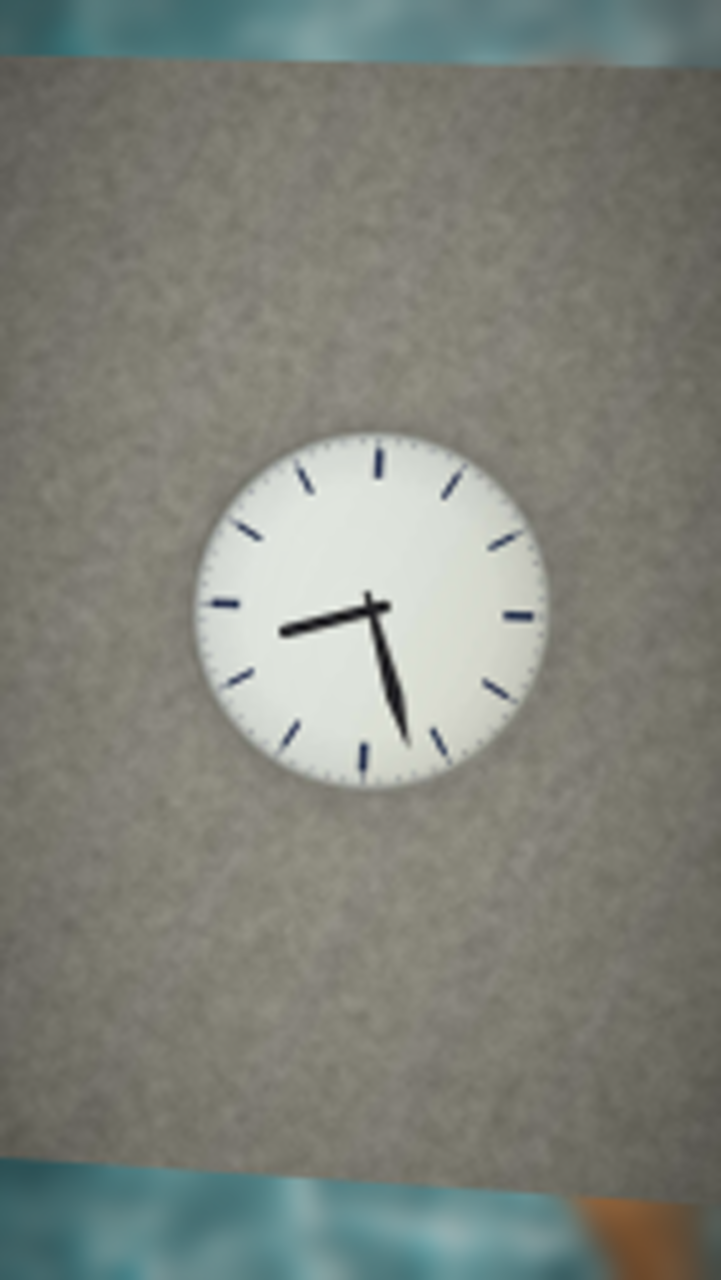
8:27
